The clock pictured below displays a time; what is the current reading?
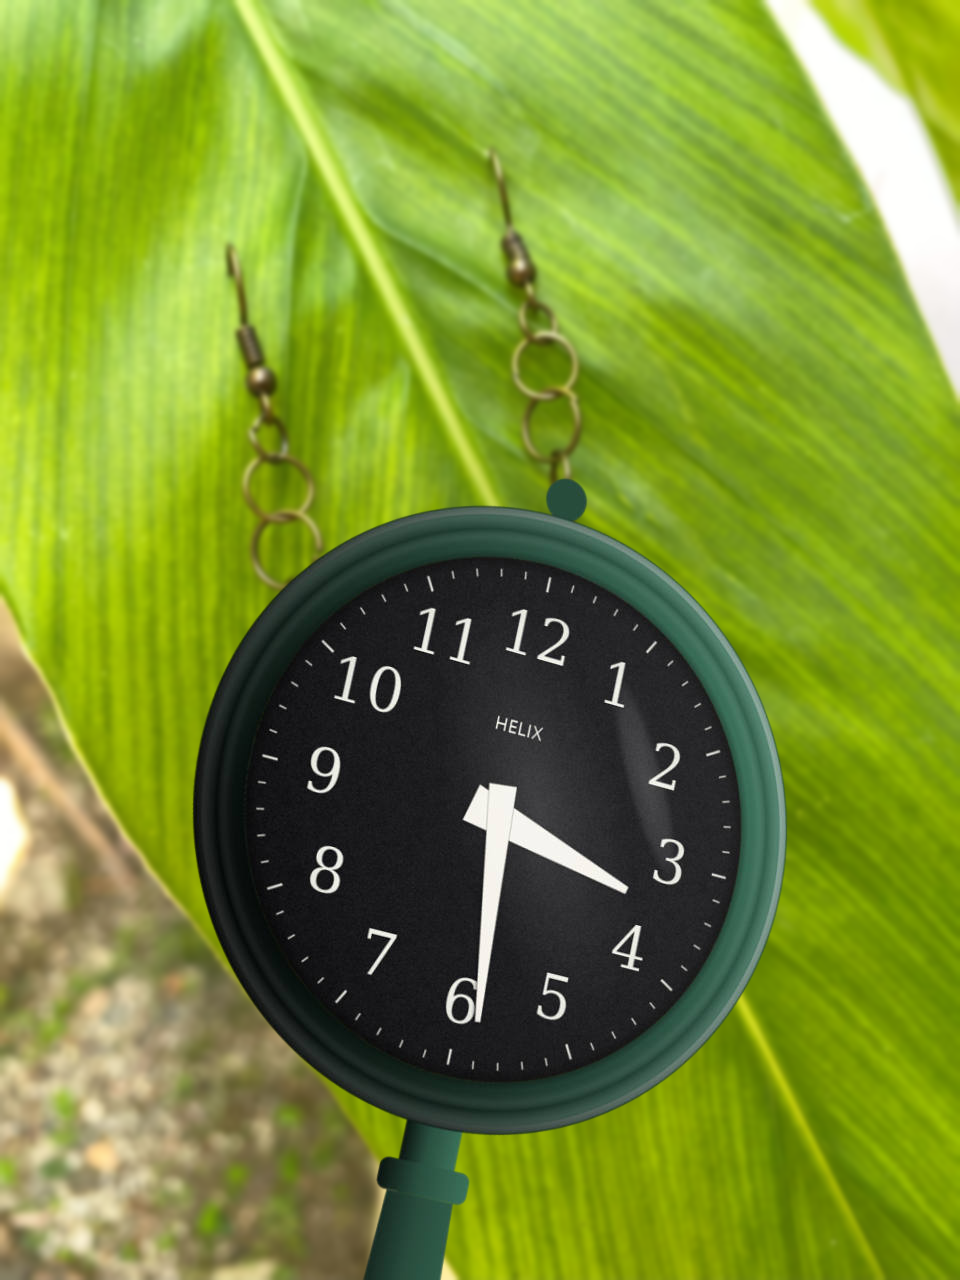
3:29
